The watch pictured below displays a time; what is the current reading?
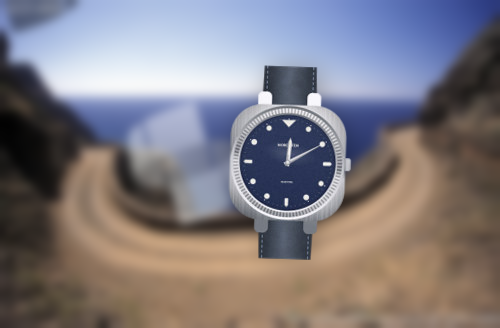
12:10
